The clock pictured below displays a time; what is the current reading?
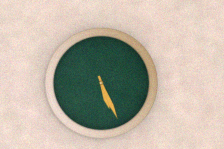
5:26
